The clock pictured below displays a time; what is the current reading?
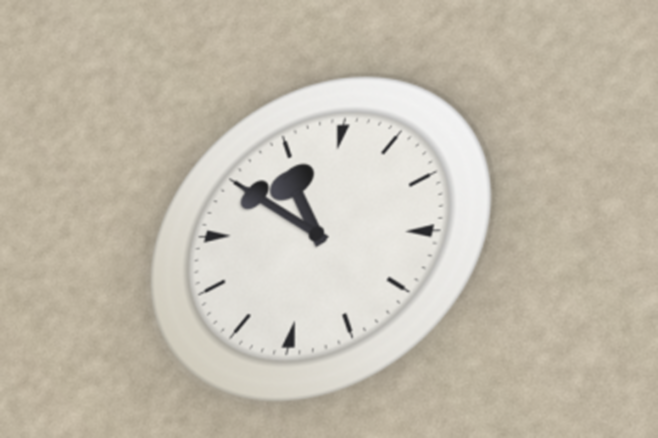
10:50
